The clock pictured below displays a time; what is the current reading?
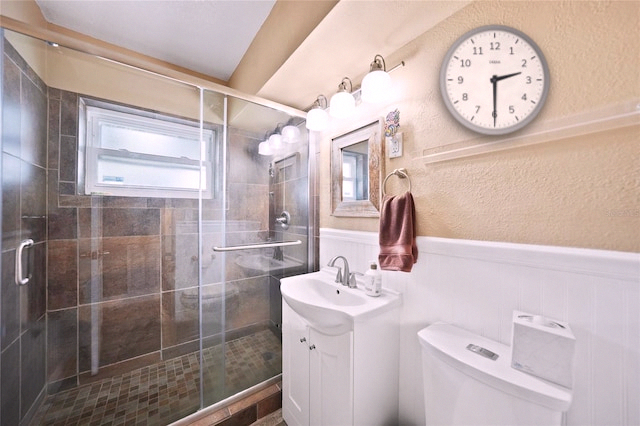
2:30
